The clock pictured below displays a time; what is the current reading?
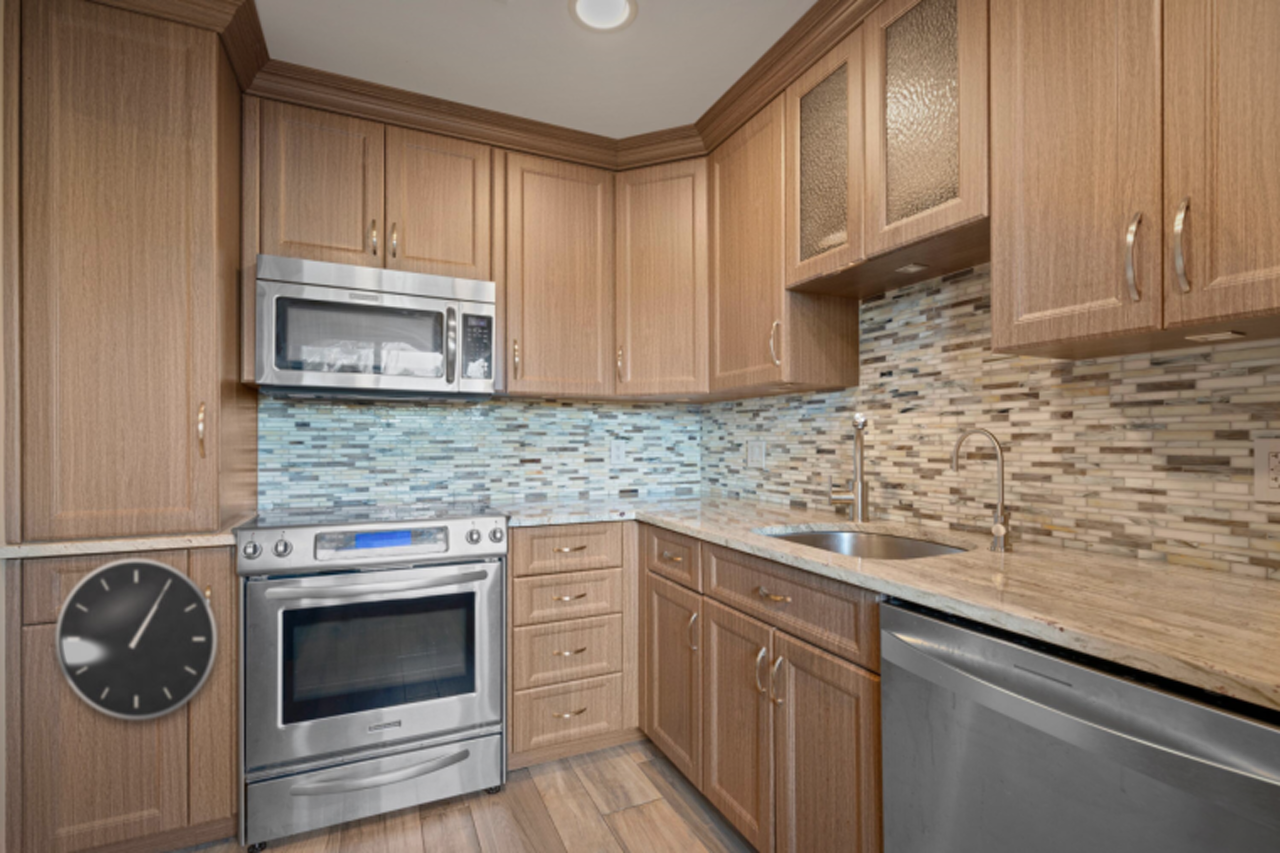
1:05
